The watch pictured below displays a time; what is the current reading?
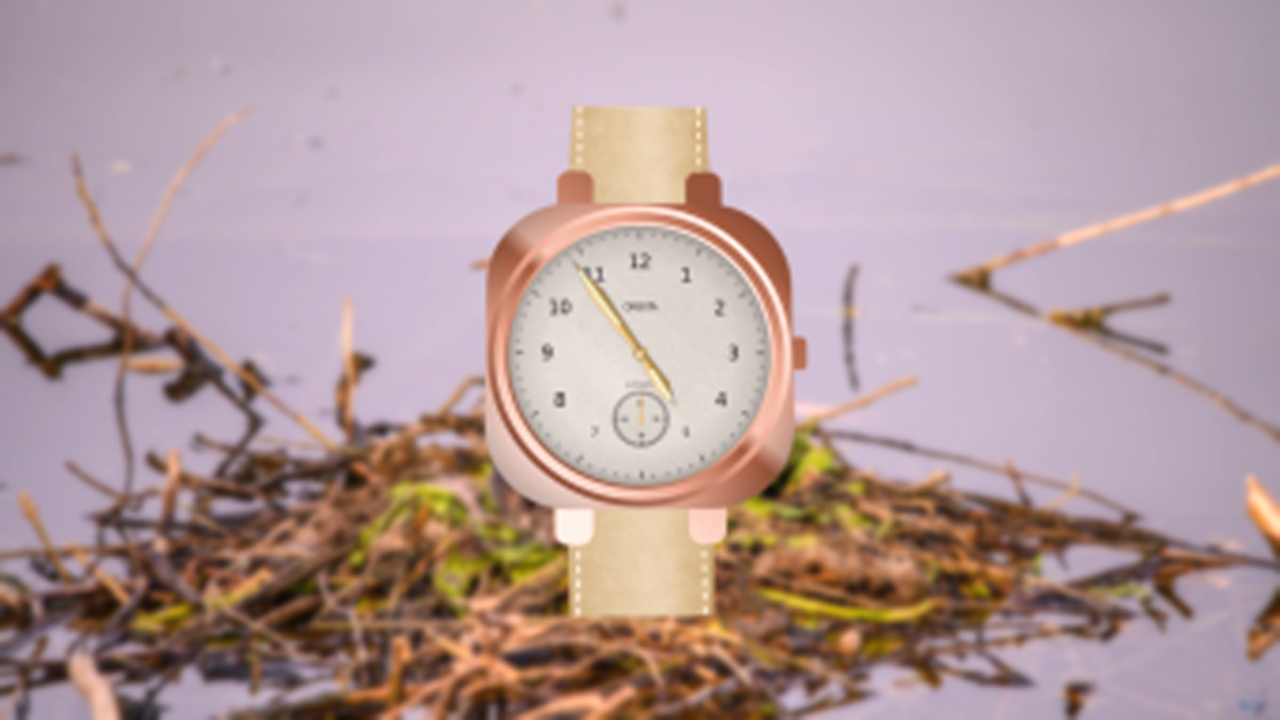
4:54
